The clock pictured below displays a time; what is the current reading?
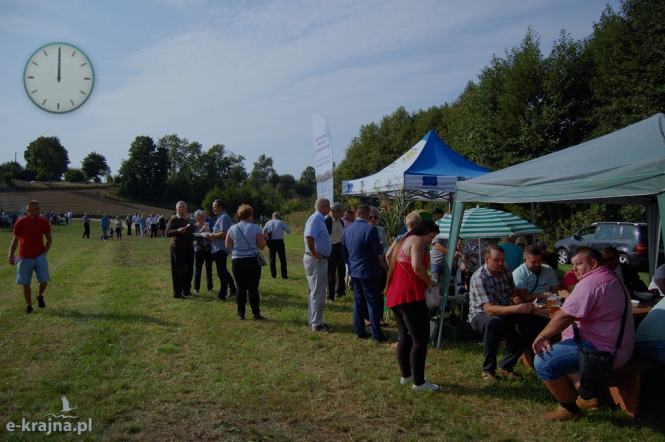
12:00
